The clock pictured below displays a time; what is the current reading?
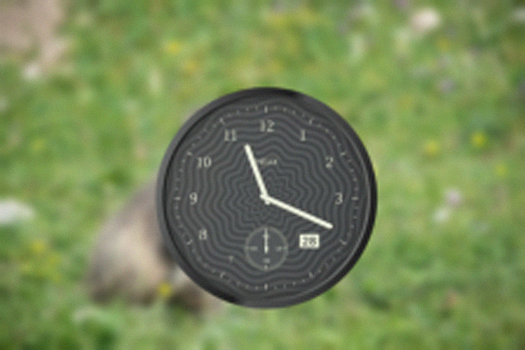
11:19
